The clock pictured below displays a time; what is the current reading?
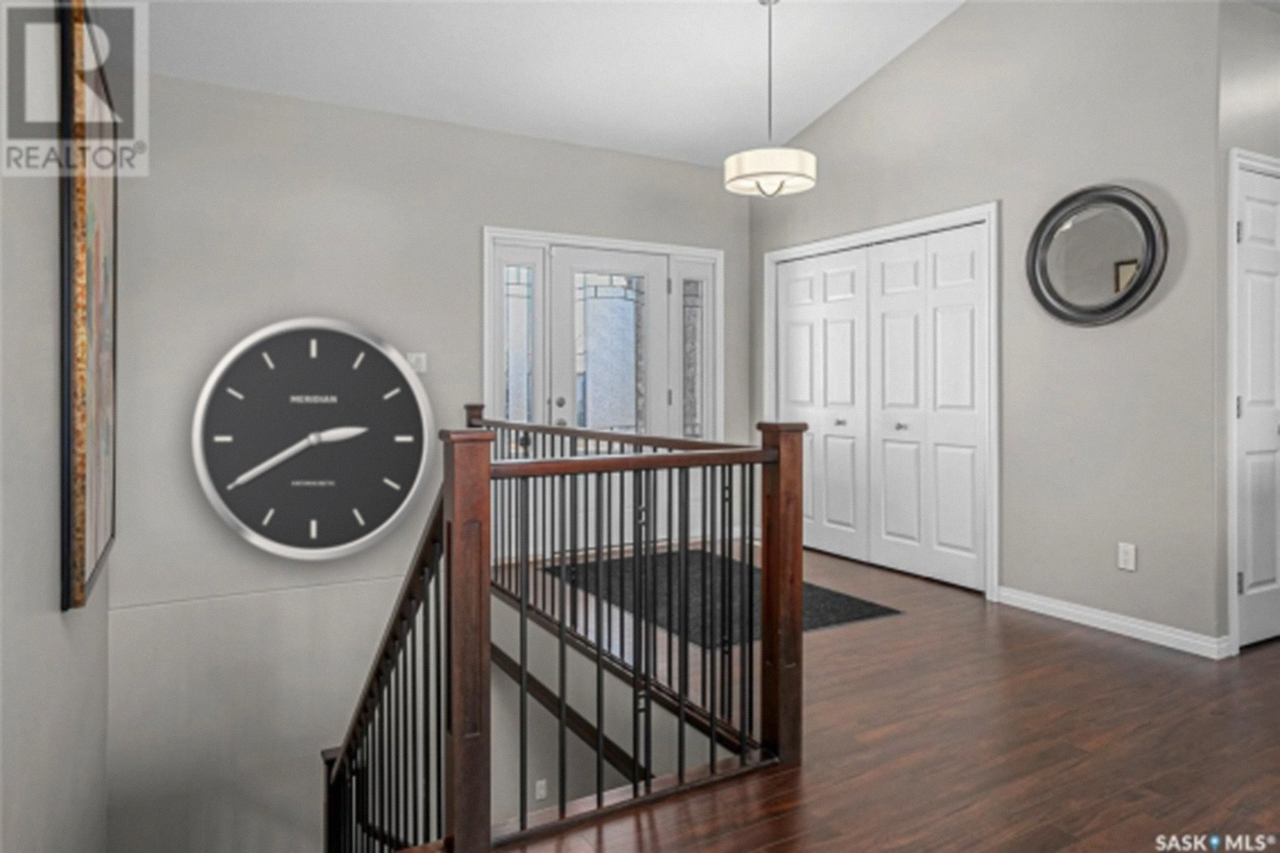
2:40
